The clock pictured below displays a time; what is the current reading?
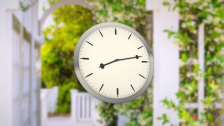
8:13
